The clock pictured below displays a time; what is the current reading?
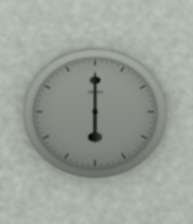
6:00
